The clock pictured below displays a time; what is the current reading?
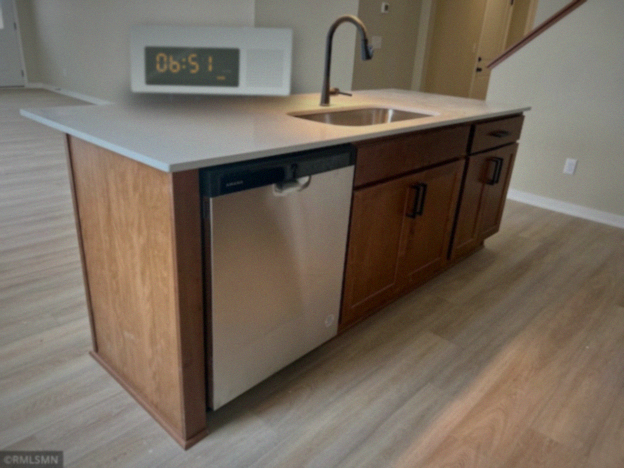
6:51
